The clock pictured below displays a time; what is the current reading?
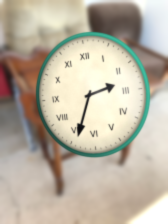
2:34
